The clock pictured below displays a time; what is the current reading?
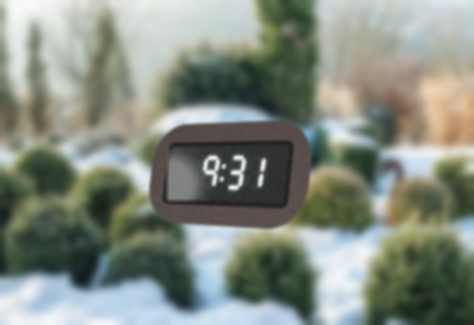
9:31
